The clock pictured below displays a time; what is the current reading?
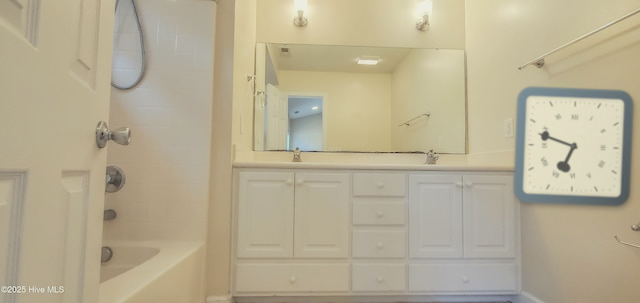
6:48
